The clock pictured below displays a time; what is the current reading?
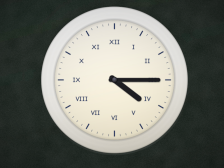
4:15
